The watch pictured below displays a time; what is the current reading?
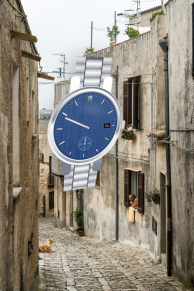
9:49
